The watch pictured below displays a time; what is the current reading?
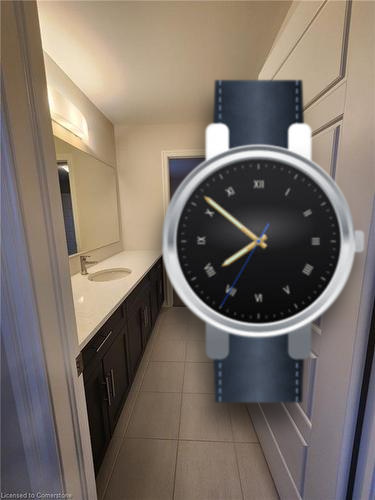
7:51:35
